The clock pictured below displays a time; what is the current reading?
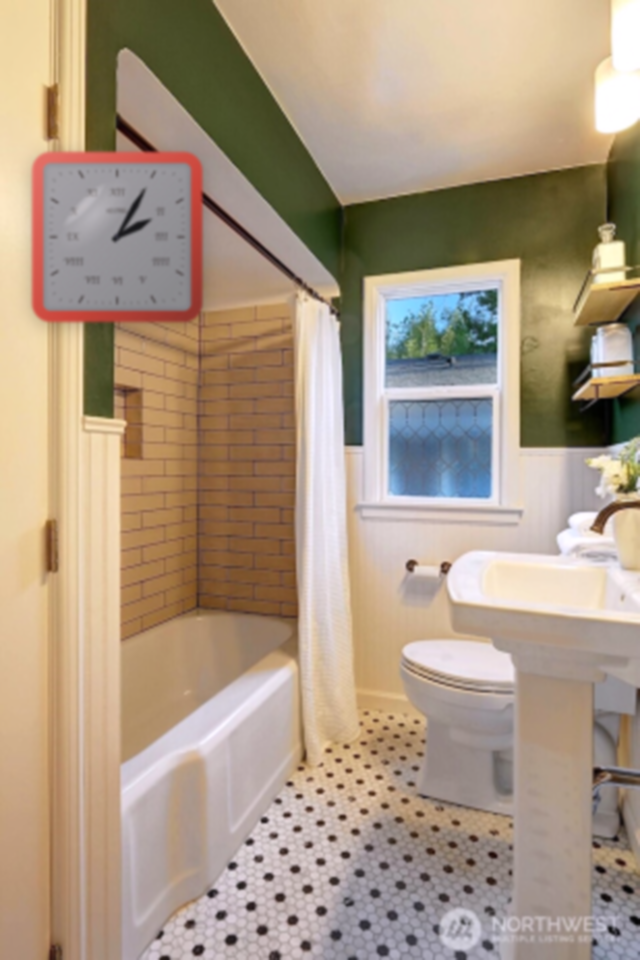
2:05
